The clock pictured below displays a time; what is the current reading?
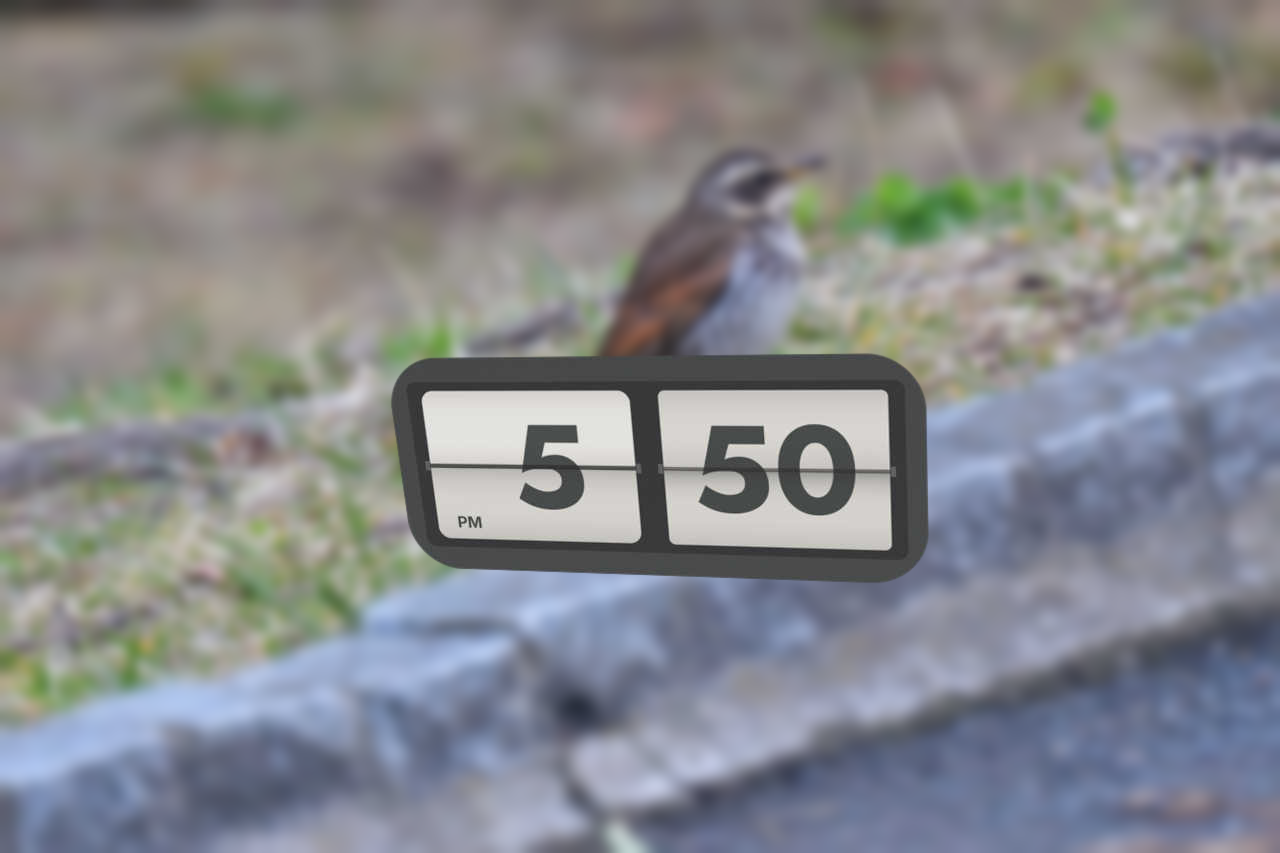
5:50
